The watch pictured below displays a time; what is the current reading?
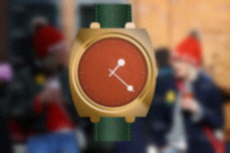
1:22
